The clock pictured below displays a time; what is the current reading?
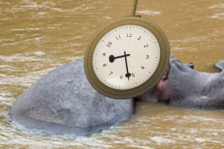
8:27
